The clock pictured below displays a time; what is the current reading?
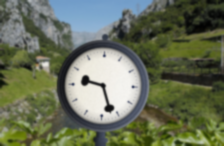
9:27
